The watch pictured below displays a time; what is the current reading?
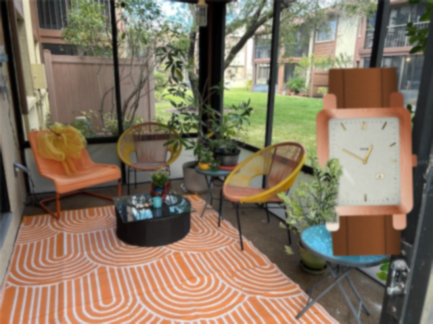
12:50
